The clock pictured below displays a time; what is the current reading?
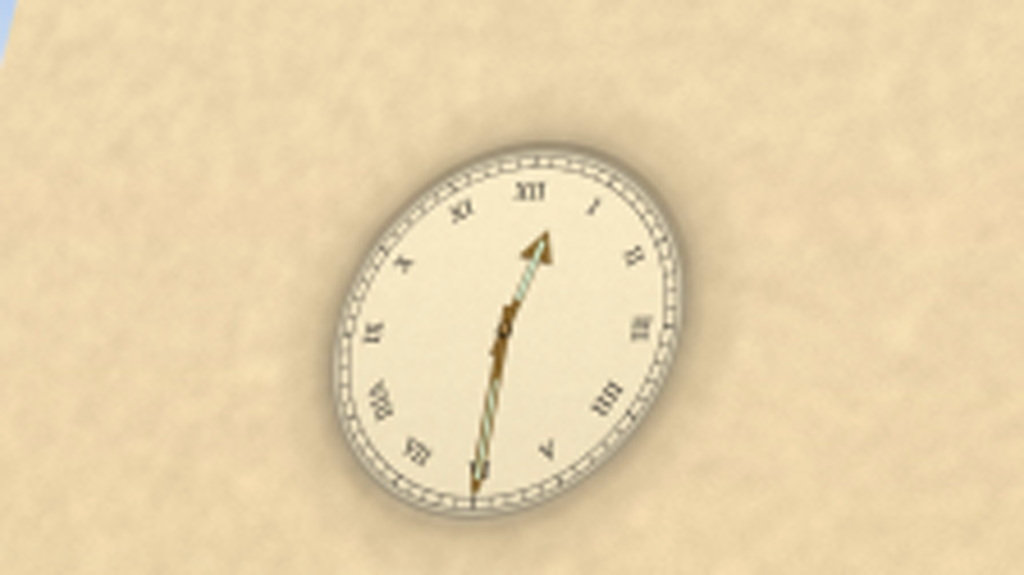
12:30
